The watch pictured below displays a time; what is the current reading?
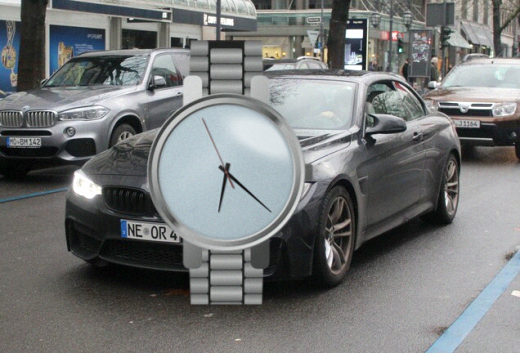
6:21:56
